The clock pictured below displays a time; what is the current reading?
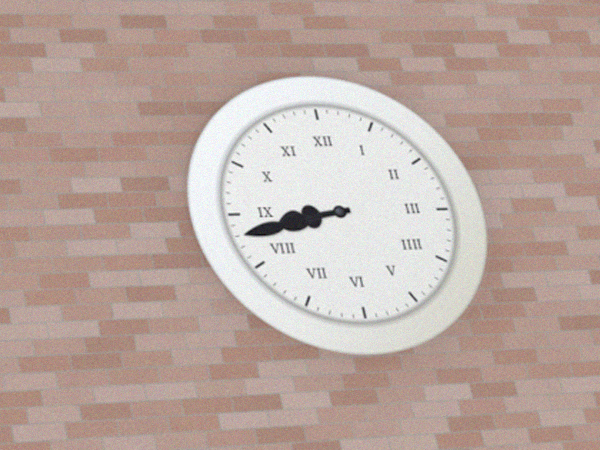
8:43
